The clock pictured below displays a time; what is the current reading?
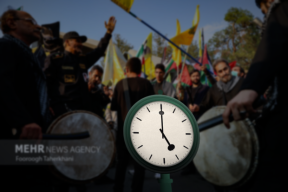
5:00
